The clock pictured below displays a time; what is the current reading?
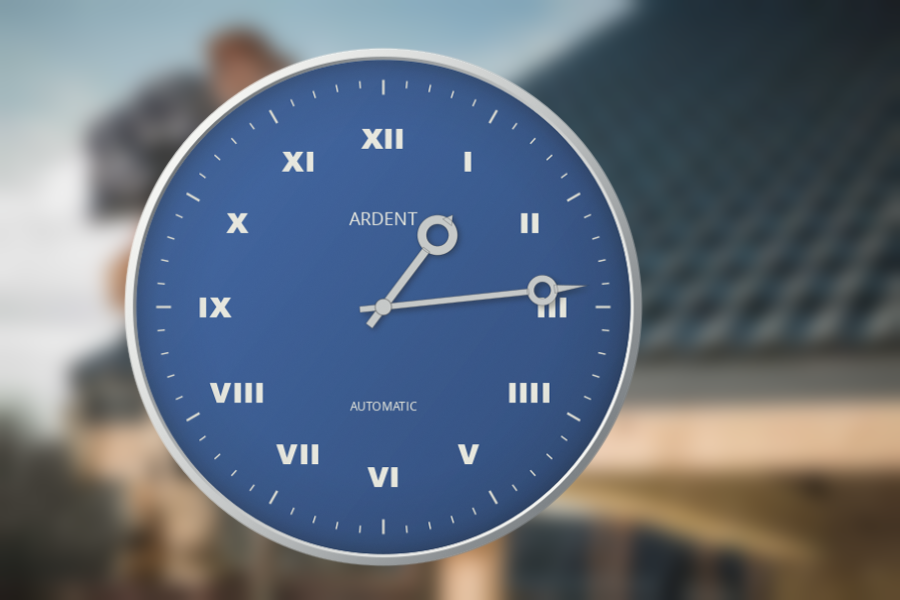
1:14
